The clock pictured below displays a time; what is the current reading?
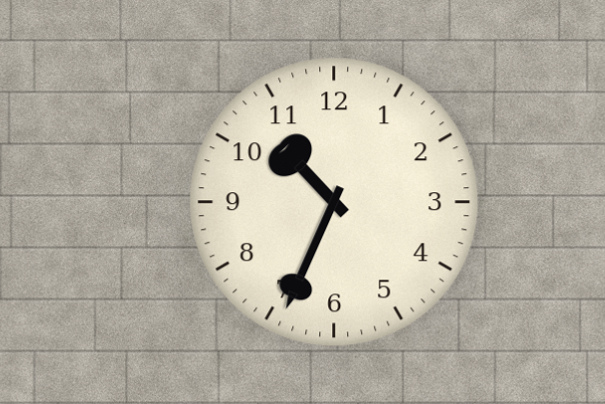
10:34
